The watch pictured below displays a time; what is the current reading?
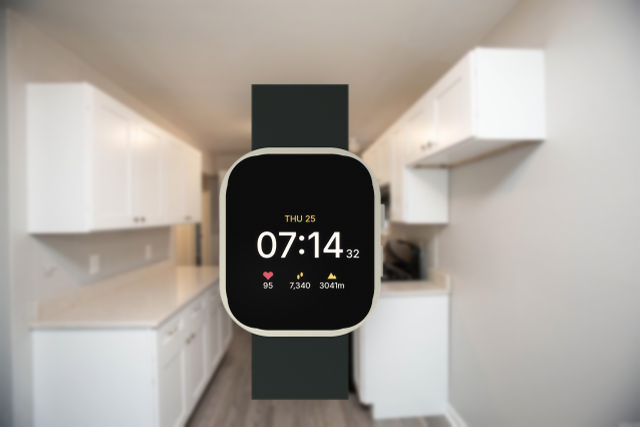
7:14:32
